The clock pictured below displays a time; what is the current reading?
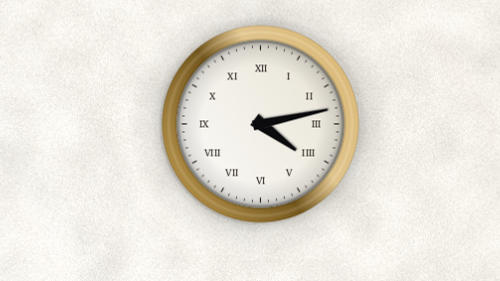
4:13
